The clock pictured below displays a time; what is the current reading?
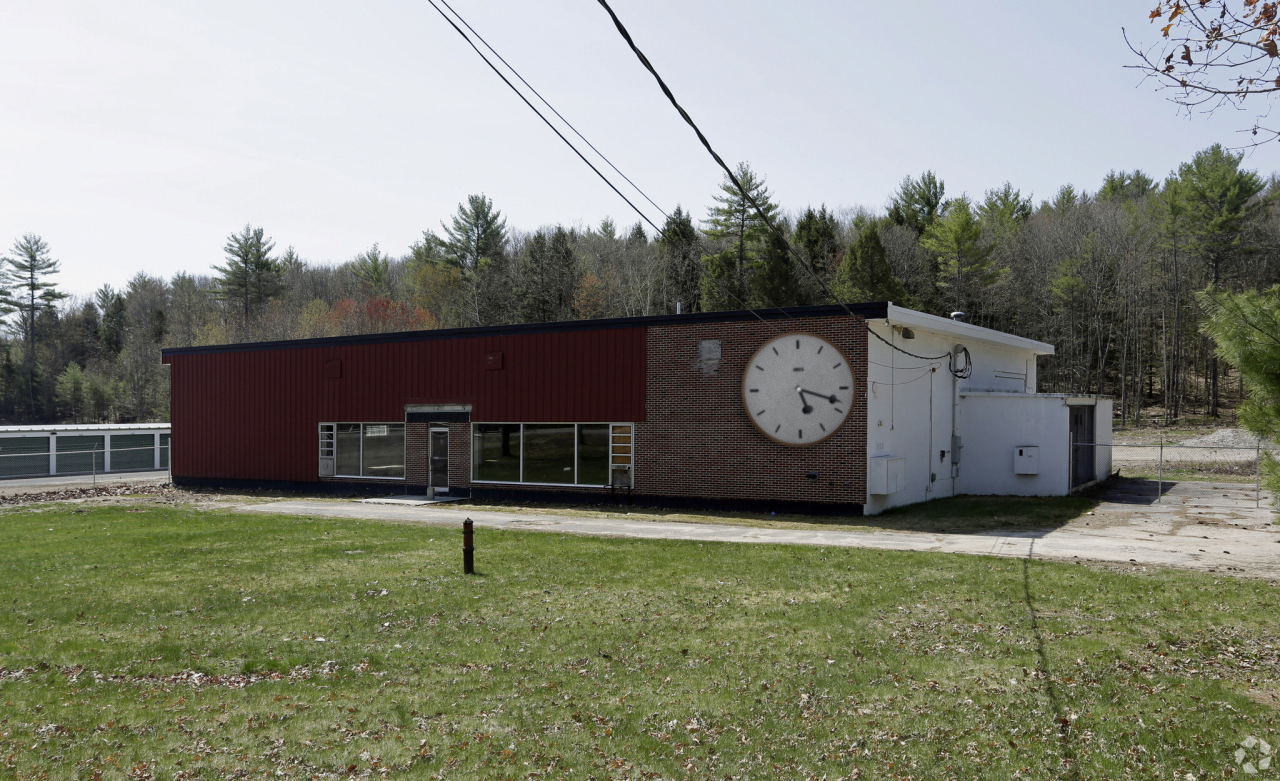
5:18
